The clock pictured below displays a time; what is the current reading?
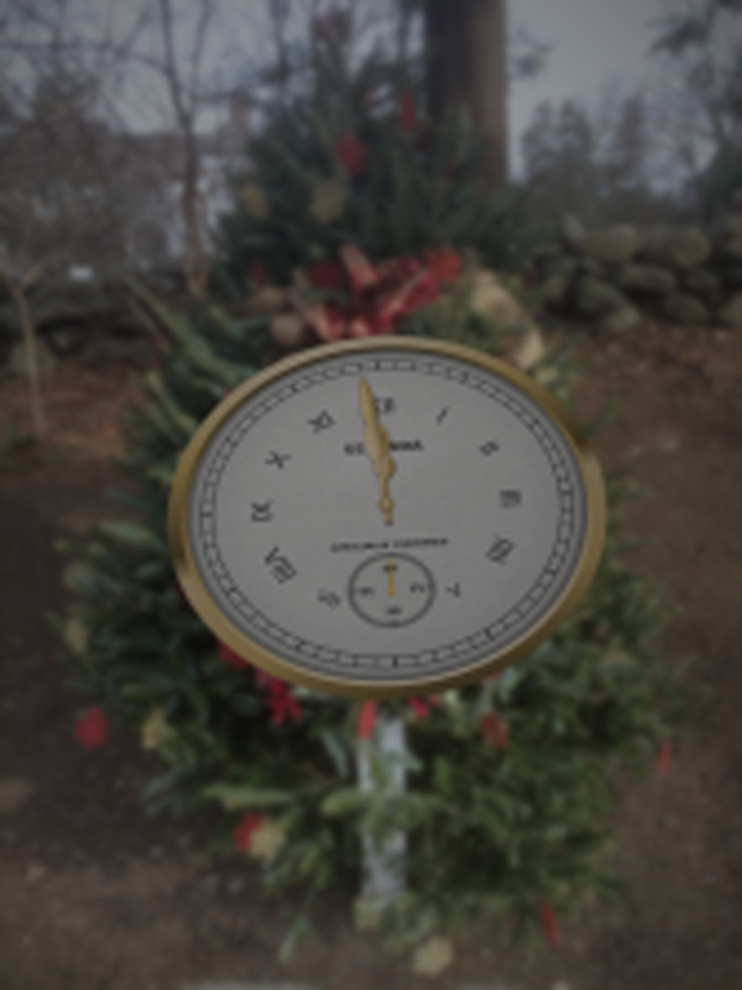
11:59
